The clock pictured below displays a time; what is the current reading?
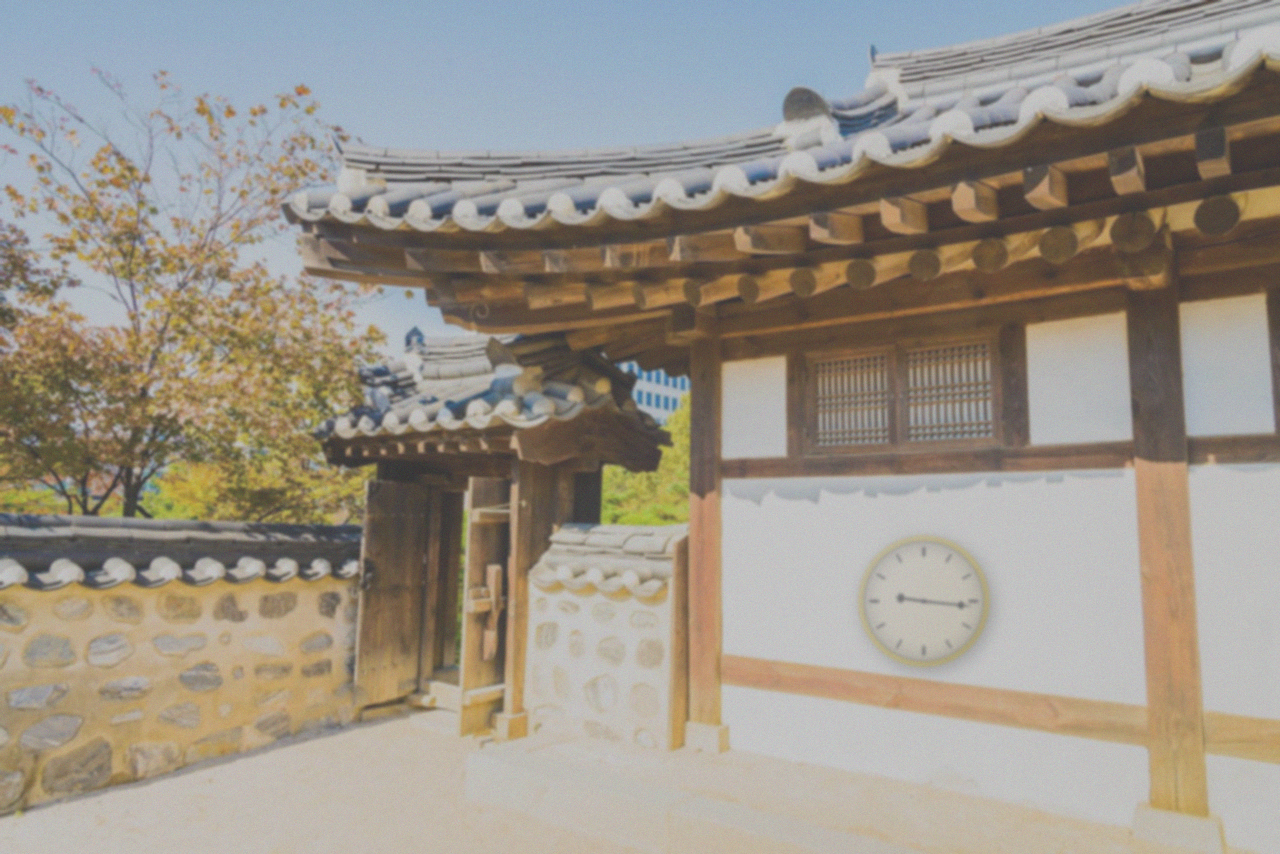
9:16
